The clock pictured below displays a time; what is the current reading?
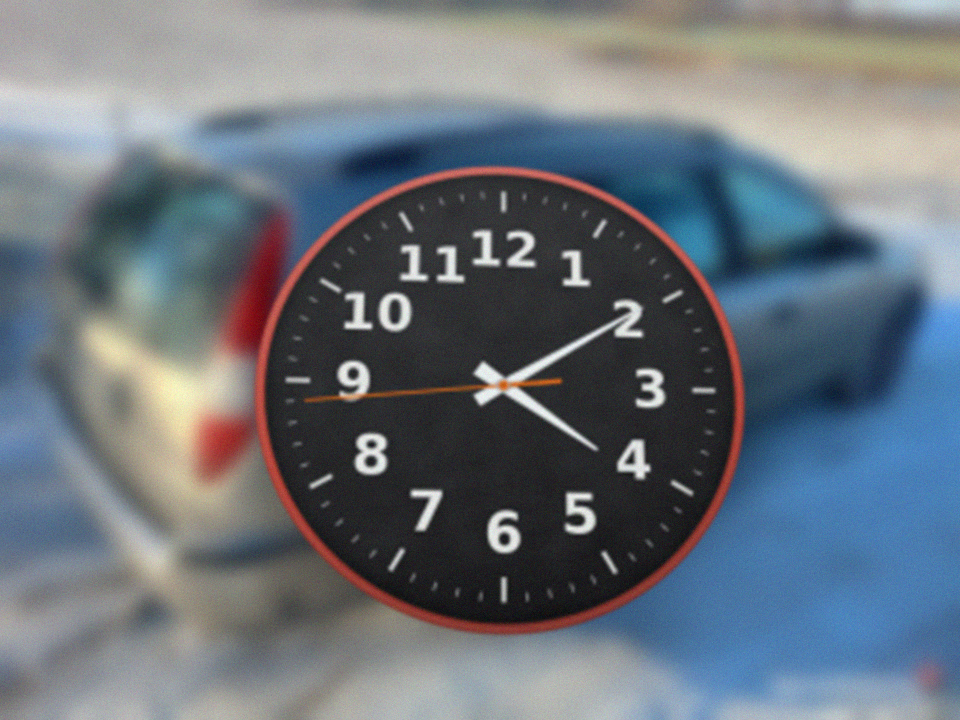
4:09:44
